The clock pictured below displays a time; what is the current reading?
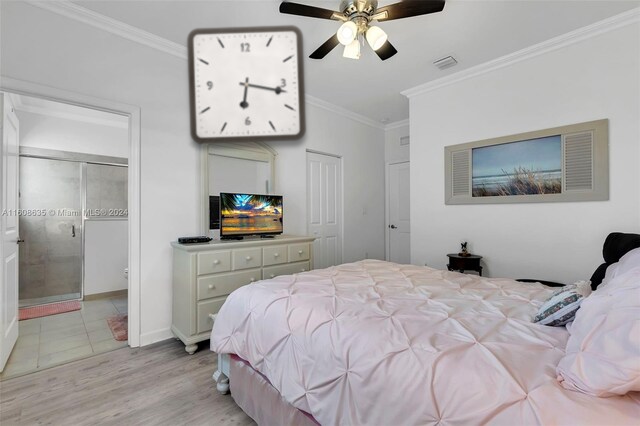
6:17
